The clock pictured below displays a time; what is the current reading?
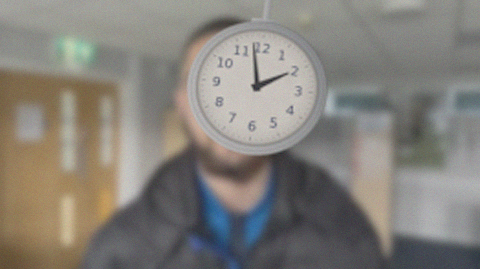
1:58
